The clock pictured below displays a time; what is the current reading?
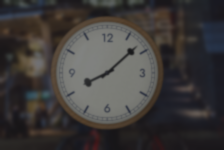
8:08
